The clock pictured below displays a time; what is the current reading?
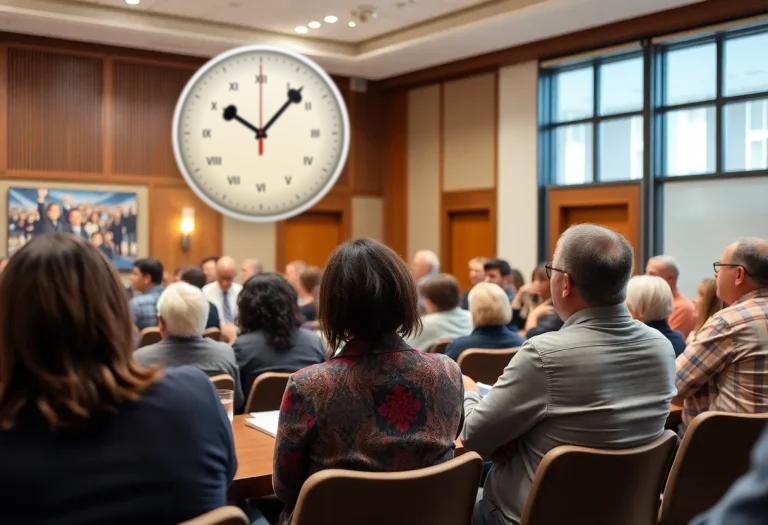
10:07:00
